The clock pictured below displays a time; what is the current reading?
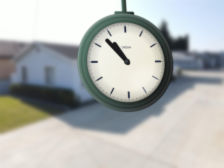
10:53
